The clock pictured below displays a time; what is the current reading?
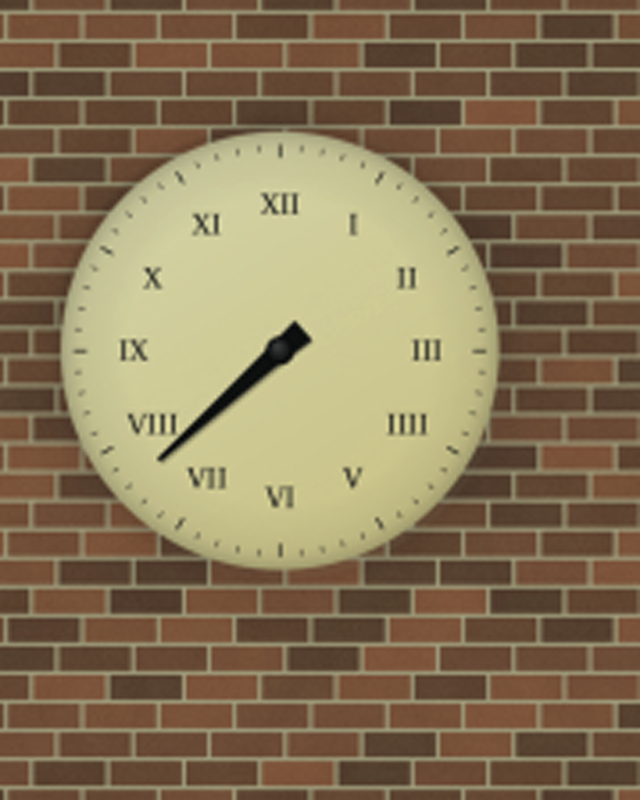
7:38
